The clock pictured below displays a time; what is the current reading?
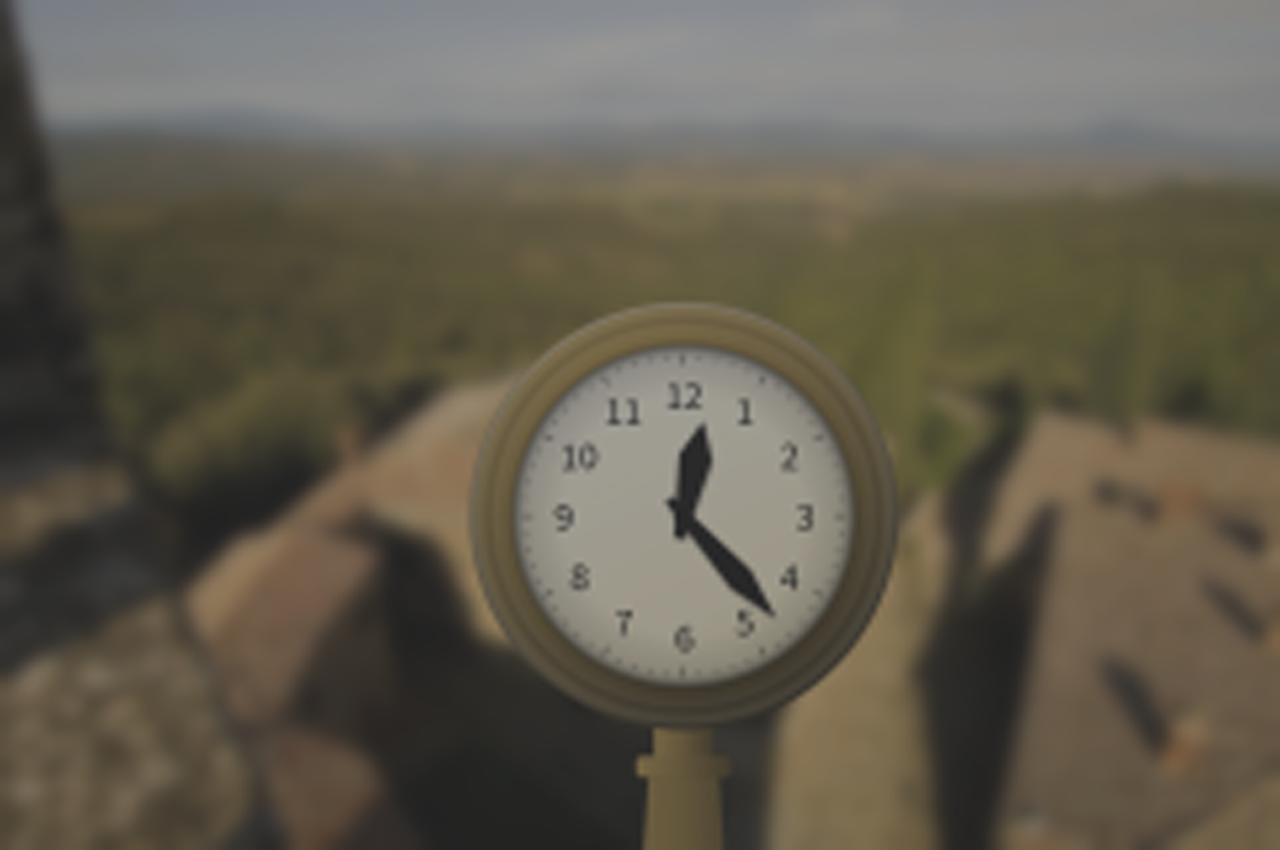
12:23
